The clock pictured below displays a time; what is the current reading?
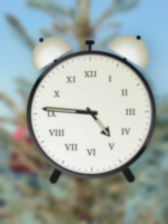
4:46
